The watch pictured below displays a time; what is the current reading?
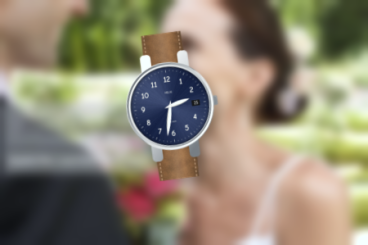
2:32
